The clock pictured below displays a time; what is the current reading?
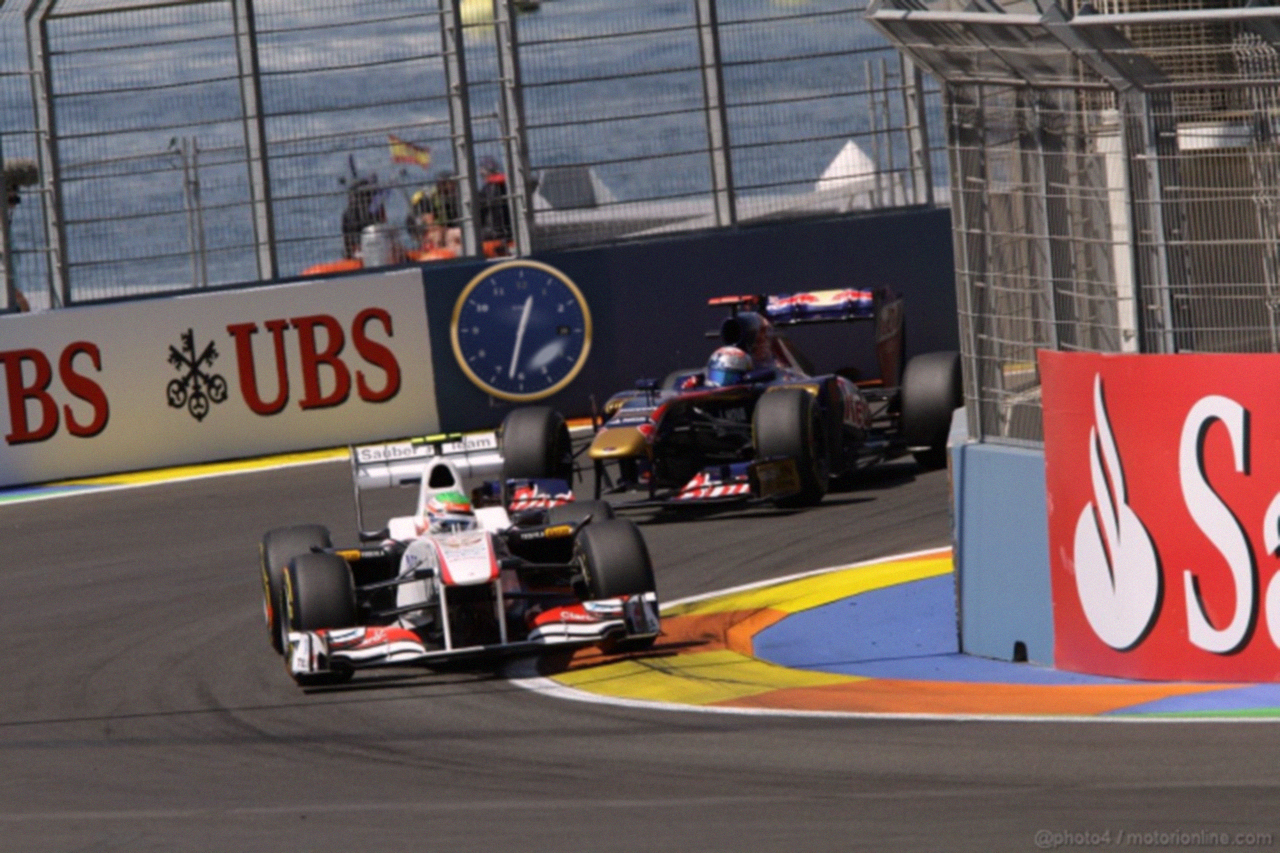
12:32
